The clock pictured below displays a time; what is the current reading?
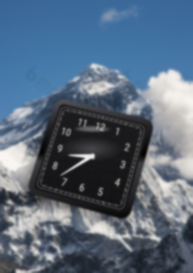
8:37
